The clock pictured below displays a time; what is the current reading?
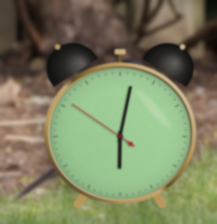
6:01:51
